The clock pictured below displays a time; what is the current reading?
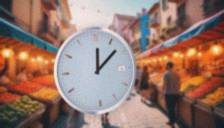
12:08
